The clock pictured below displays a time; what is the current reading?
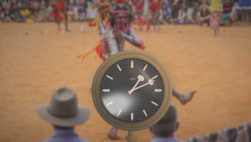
1:11
